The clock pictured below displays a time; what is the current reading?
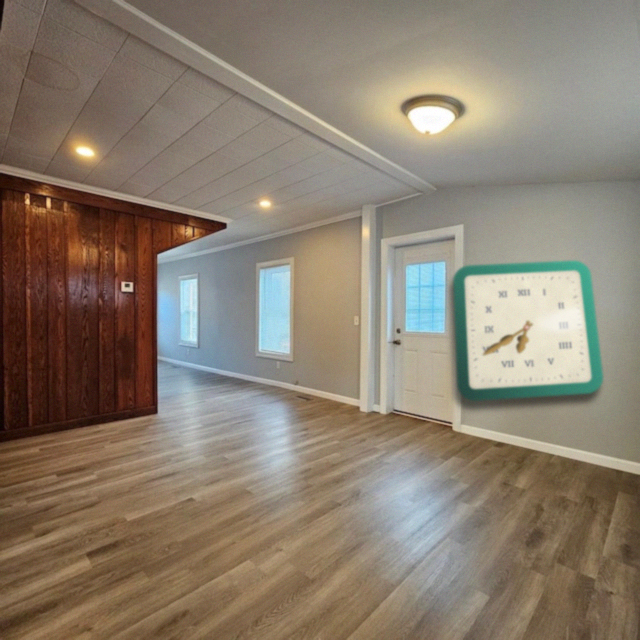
6:40
